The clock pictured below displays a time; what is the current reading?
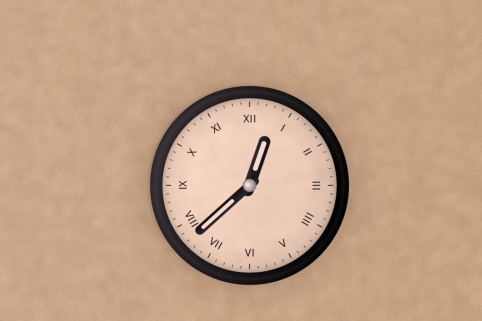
12:38
